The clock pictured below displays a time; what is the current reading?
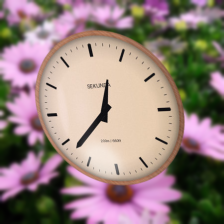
12:38
